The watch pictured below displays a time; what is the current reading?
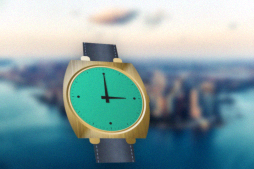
3:00
